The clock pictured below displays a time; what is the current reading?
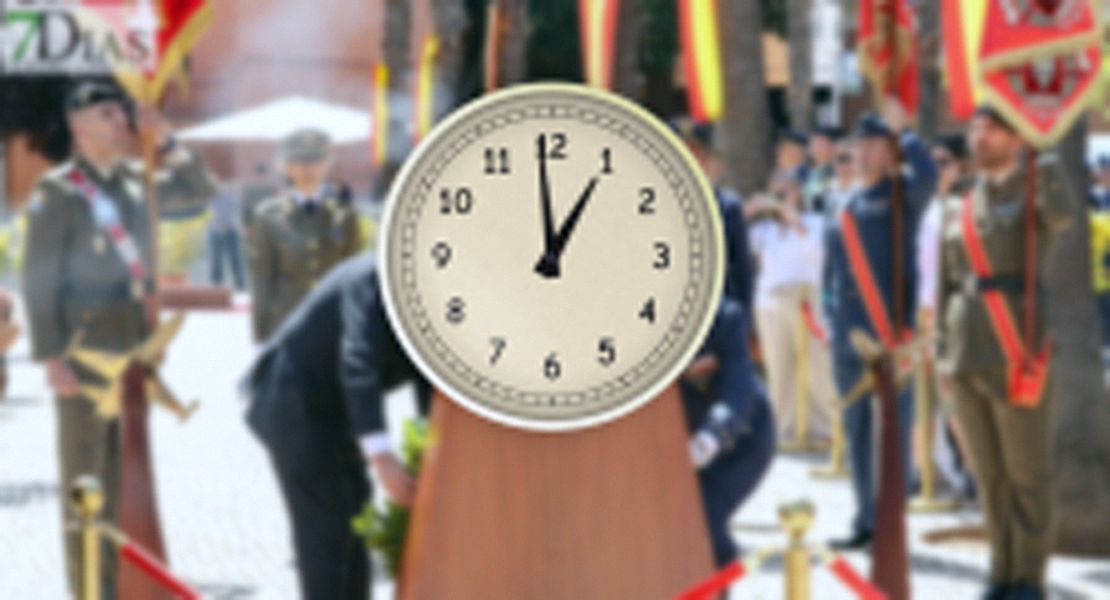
12:59
